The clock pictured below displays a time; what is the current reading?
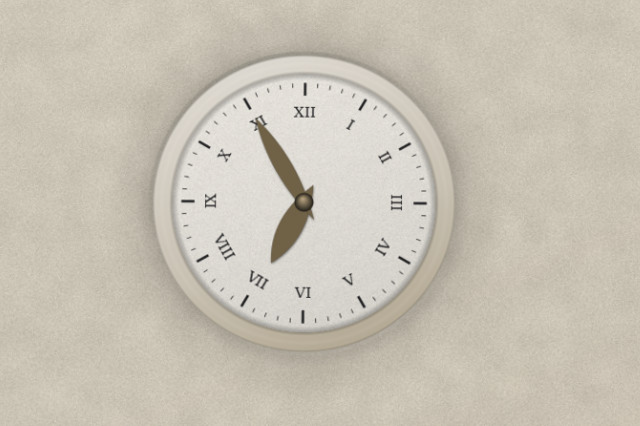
6:55
